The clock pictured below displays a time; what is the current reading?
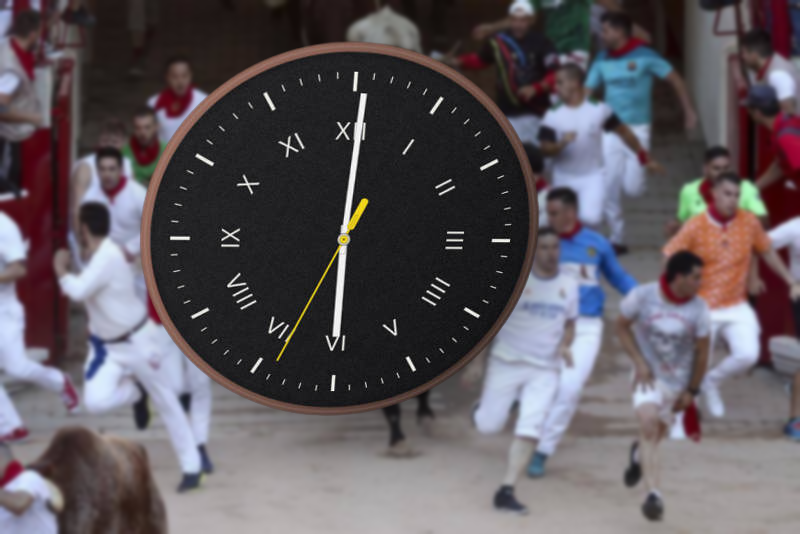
6:00:34
